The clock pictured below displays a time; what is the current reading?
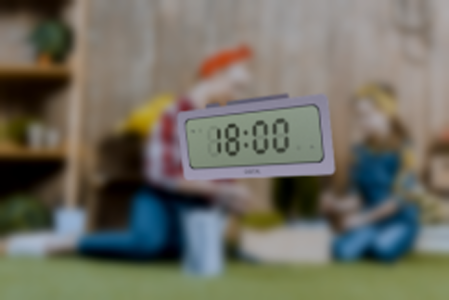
18:00
